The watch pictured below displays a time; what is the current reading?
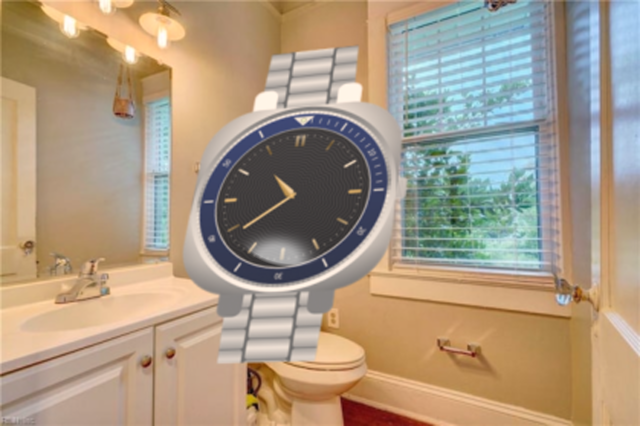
10:39
